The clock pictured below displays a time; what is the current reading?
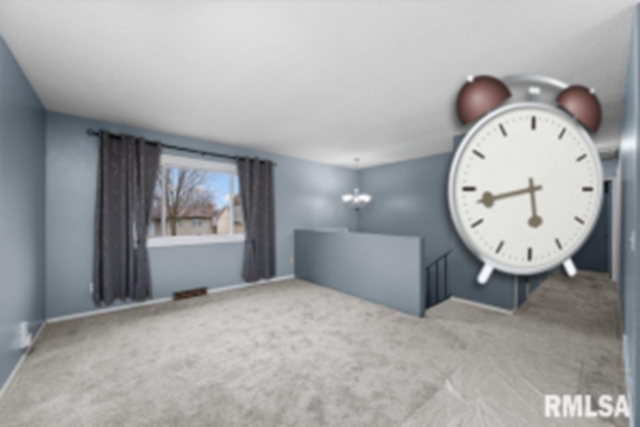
5:43
